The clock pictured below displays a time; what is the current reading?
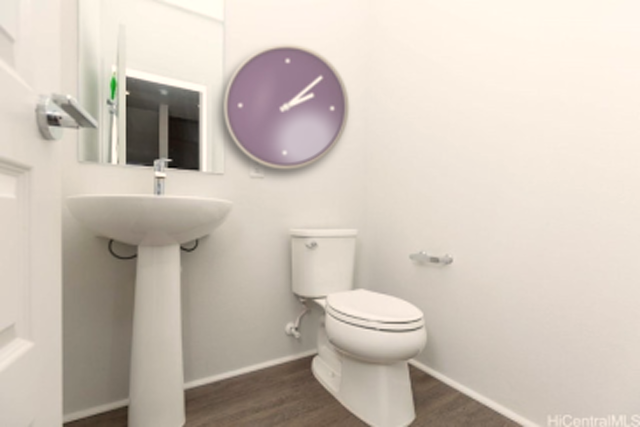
2:08
